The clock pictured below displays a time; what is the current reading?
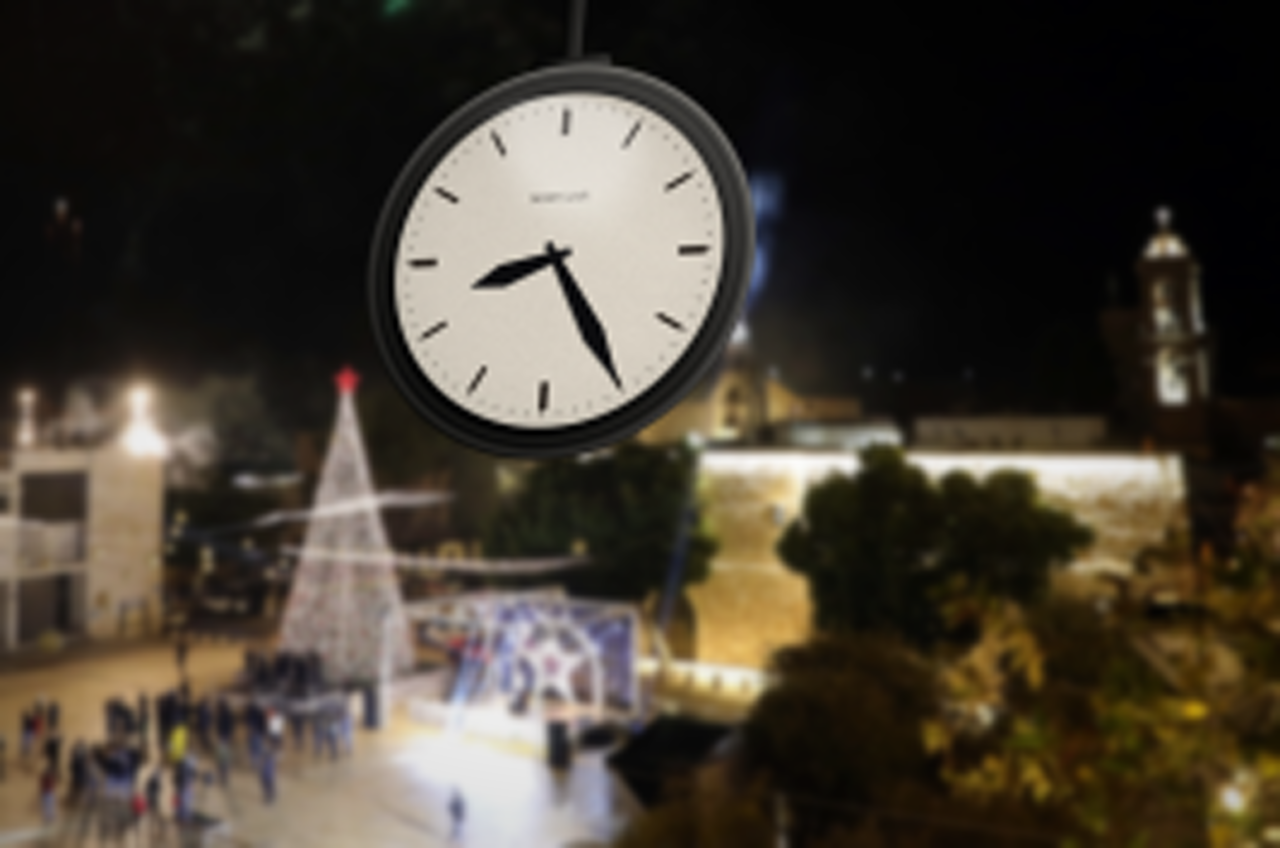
8:25
